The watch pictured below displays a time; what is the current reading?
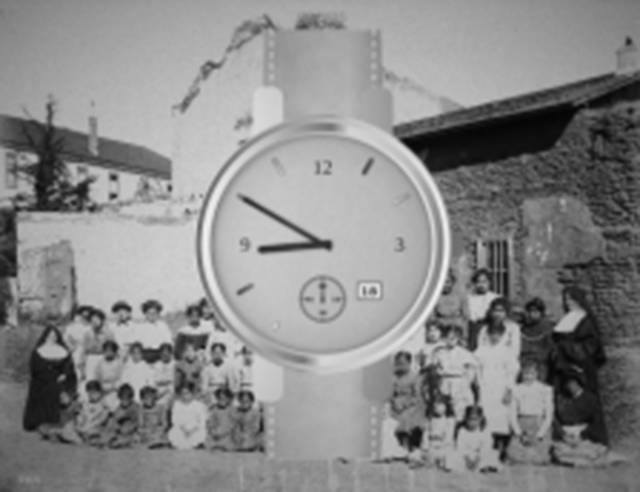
8:50
